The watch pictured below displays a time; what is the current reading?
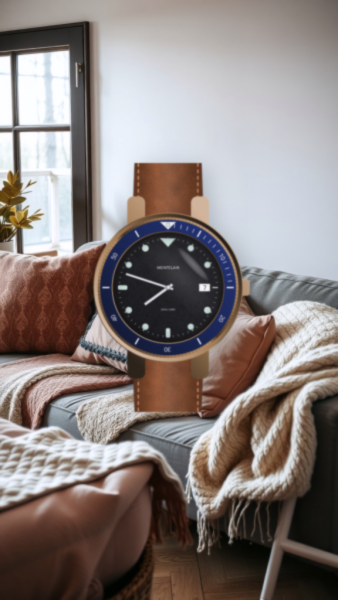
7:48
